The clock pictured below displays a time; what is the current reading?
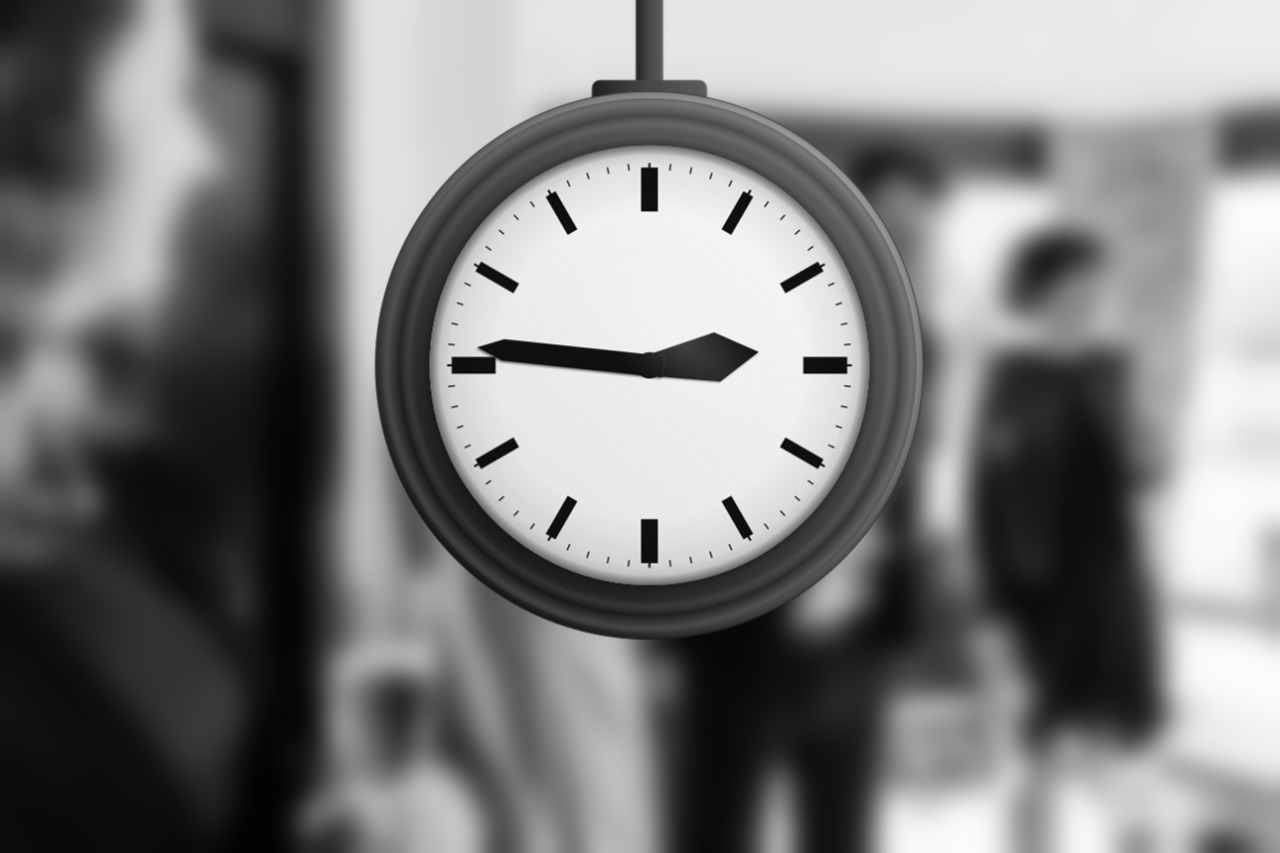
2:46
